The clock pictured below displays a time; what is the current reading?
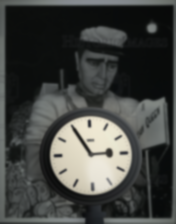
2:55
